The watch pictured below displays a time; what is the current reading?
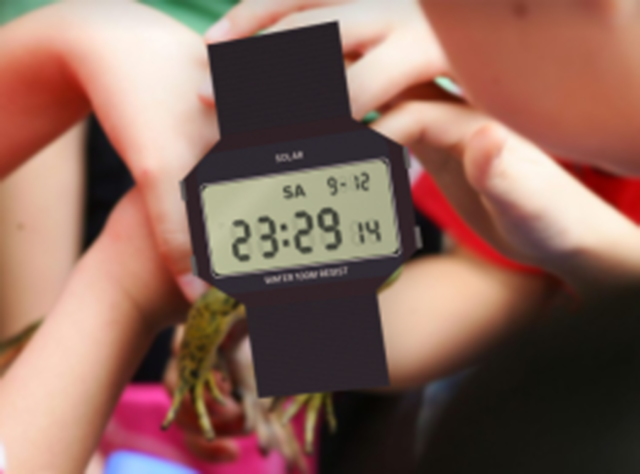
23:29:14
